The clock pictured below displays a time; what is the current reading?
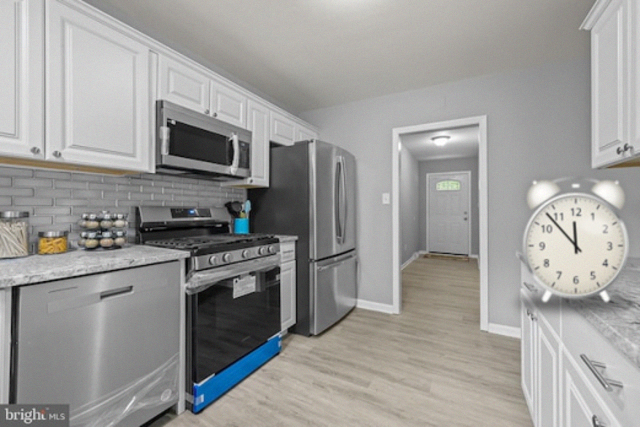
11:53
